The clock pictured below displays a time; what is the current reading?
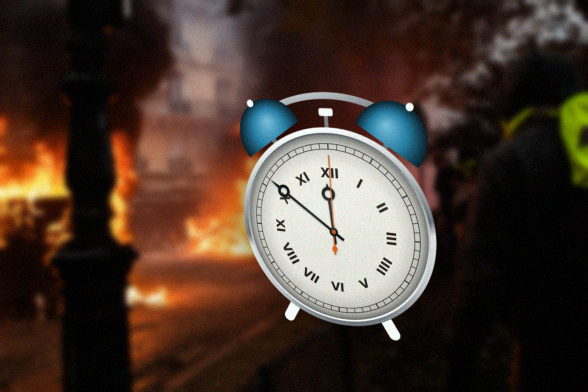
11:51:00
